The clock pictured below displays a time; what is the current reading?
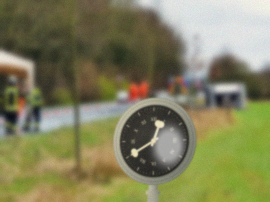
12:40
